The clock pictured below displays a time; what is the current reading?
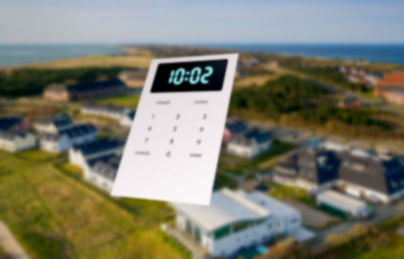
10:02
